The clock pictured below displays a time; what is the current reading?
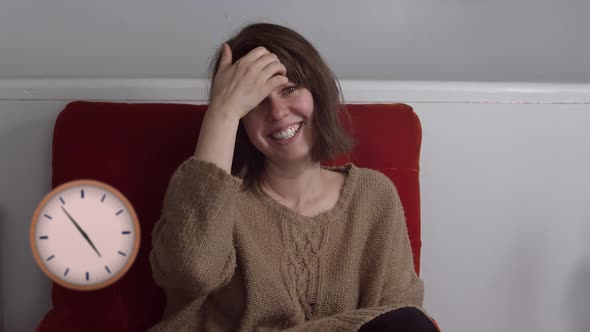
4:54
